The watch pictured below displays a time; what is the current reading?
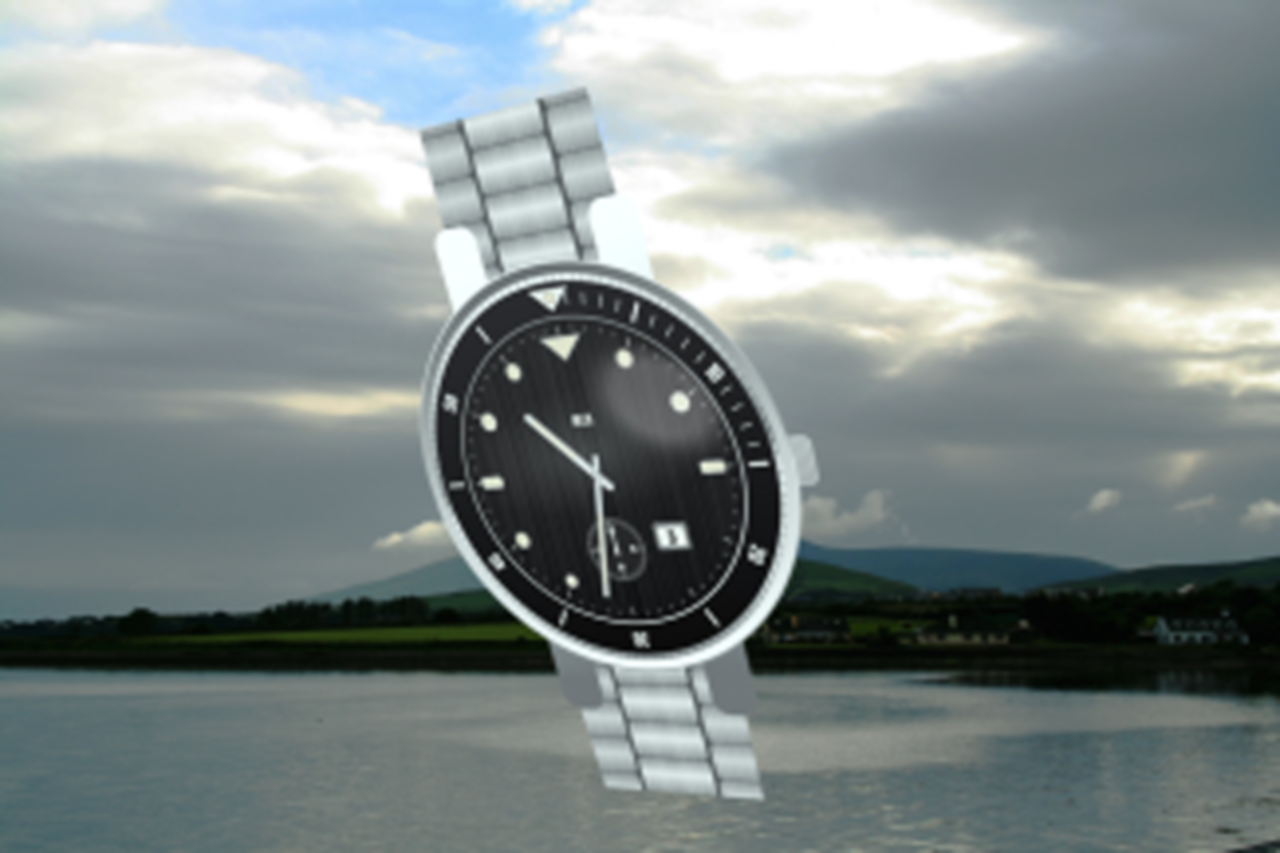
10:32
